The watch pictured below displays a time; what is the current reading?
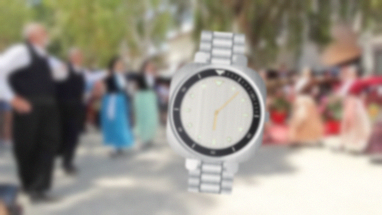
6:07
